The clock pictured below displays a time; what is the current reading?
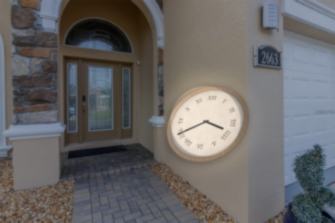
3:40
